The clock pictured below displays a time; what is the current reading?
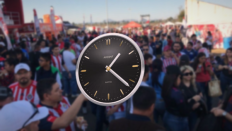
1:22
